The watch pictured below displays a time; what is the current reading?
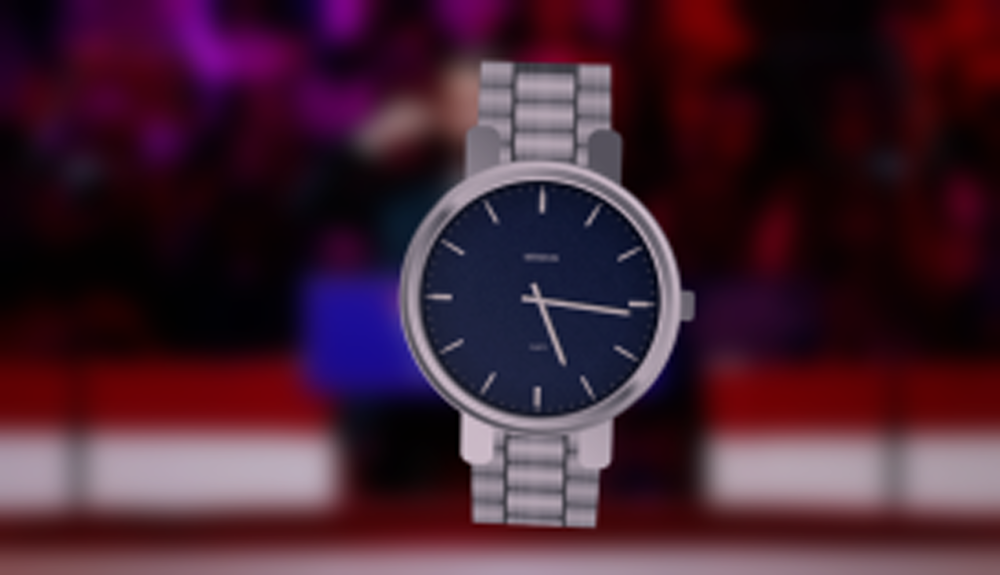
5:16
